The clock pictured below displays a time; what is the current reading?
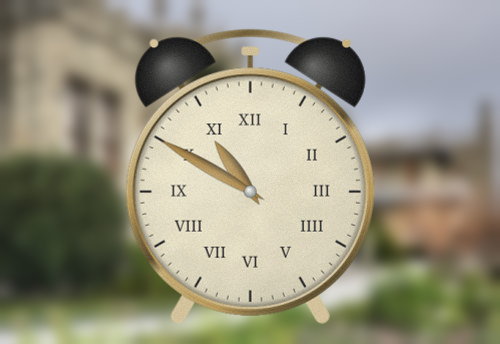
10:50
